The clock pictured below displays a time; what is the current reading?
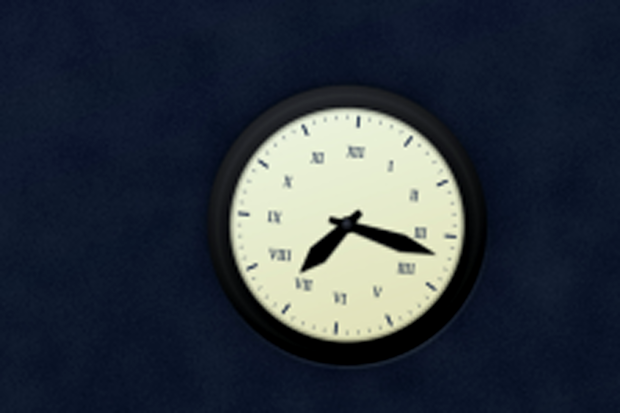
7:17
